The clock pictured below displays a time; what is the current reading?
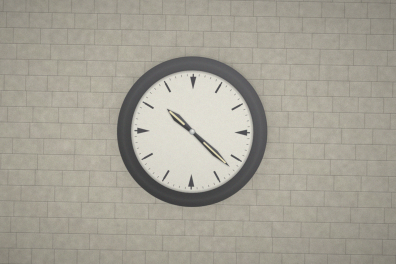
10:22
